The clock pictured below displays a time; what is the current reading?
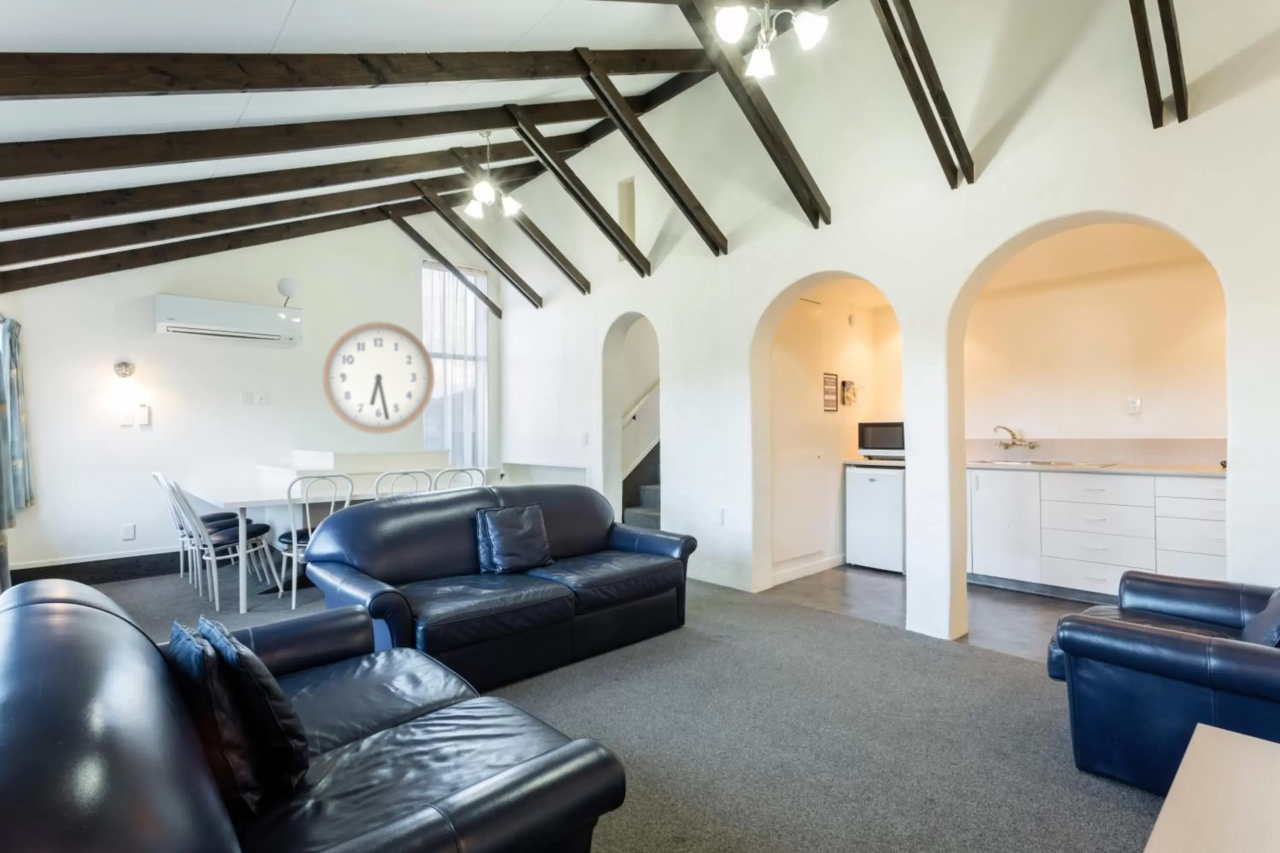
6:28
